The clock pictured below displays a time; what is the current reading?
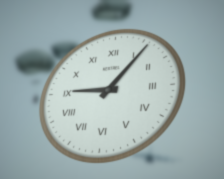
9:06
